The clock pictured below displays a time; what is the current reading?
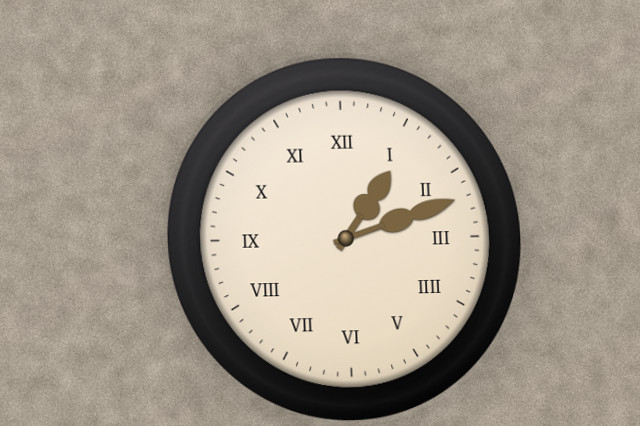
1:12
